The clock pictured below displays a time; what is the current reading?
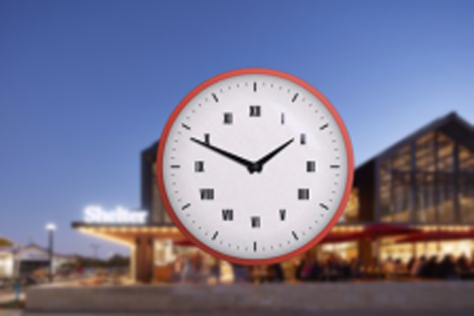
1:49
